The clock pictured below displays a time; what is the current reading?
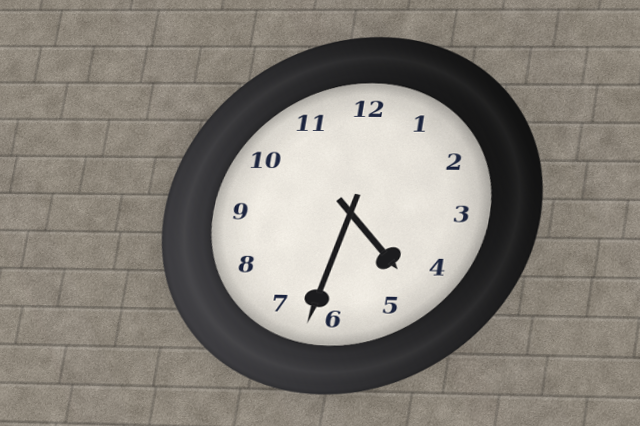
4:32
